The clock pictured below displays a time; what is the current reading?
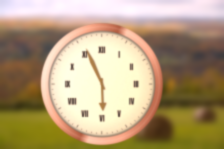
5:56
